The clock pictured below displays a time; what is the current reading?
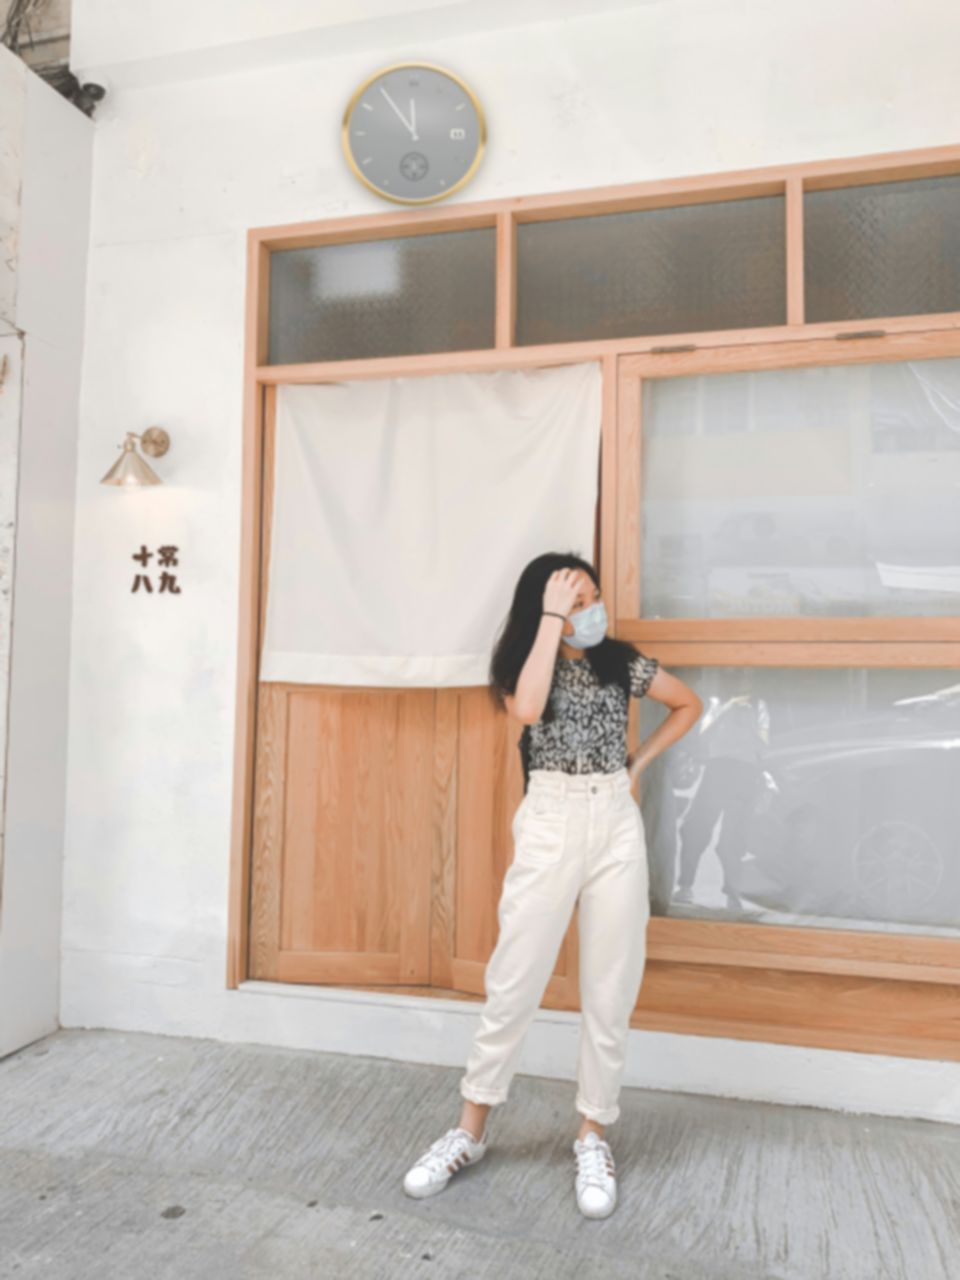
11:54
